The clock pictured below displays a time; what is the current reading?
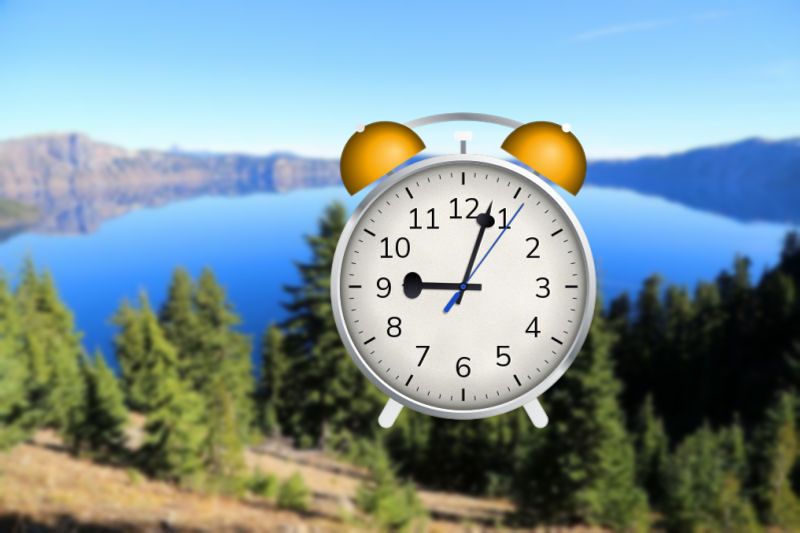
9:03:06
